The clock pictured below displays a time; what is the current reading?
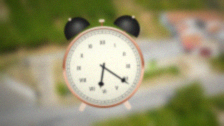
6:21
